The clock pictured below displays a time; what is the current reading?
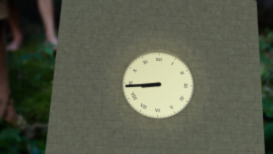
8:44
